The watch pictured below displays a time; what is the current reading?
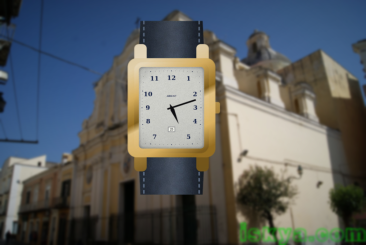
5:12
